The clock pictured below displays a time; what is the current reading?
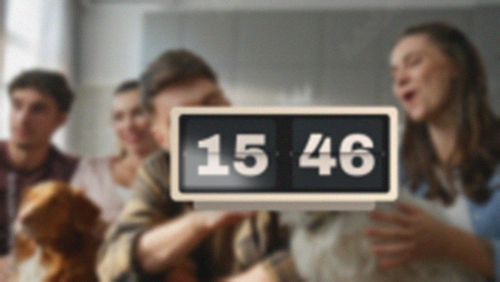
15:46
